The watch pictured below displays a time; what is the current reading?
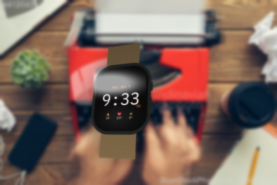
9:33
